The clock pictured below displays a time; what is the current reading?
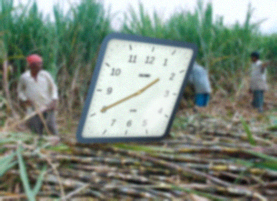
1:40
